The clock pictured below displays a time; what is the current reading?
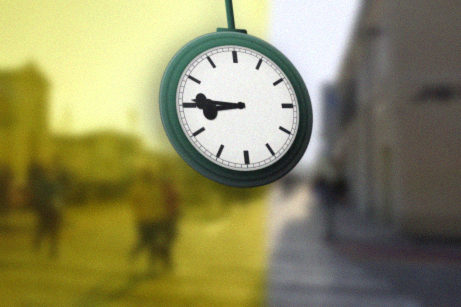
8:46
